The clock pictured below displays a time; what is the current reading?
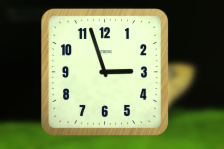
2:57
